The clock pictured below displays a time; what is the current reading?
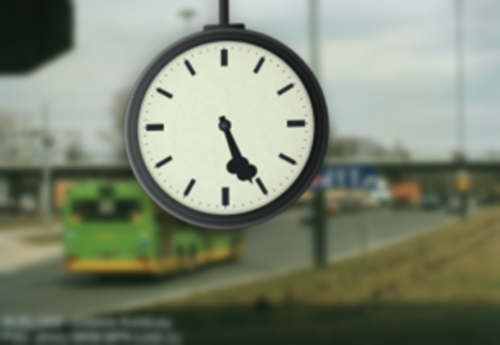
5:26
